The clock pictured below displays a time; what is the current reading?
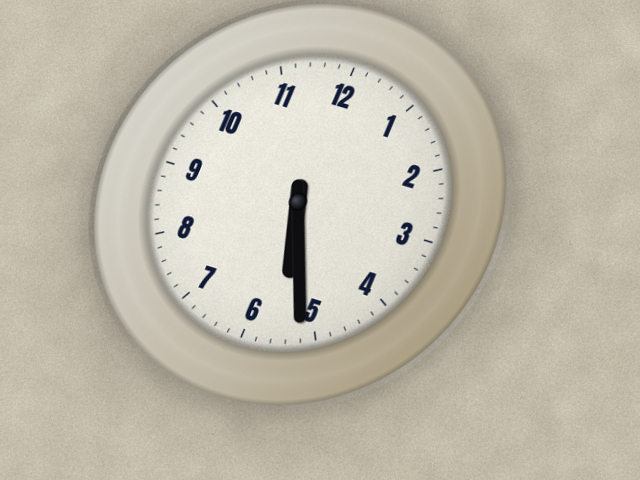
5:26
